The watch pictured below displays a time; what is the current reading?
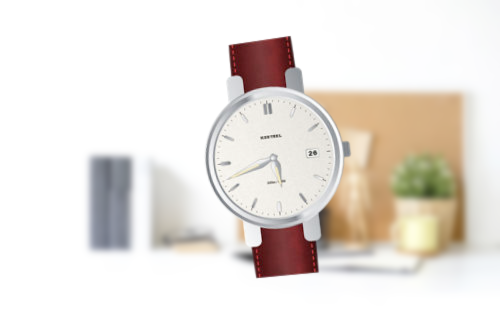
5:42
